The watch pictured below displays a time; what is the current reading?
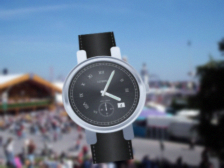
4:05
